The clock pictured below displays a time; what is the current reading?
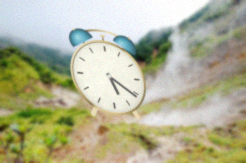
5:21
